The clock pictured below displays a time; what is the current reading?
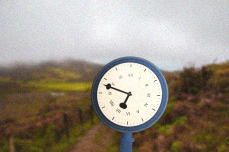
6:48
